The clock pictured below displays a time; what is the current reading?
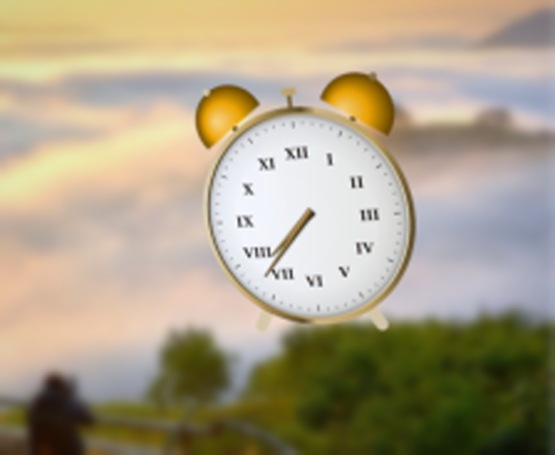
7:37
